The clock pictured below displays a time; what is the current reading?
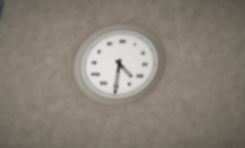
4:30
